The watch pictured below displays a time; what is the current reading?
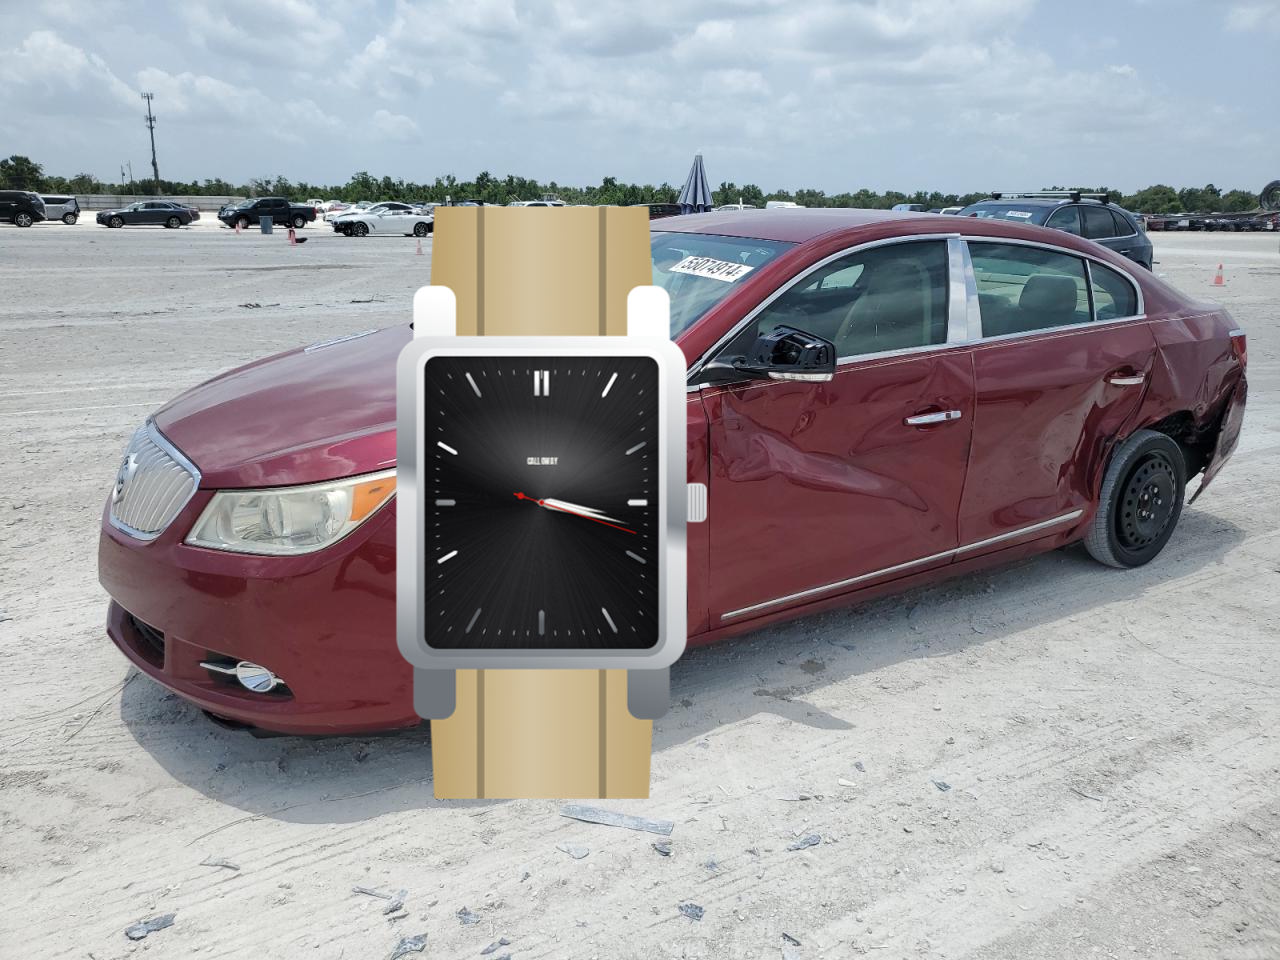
3:17:18
